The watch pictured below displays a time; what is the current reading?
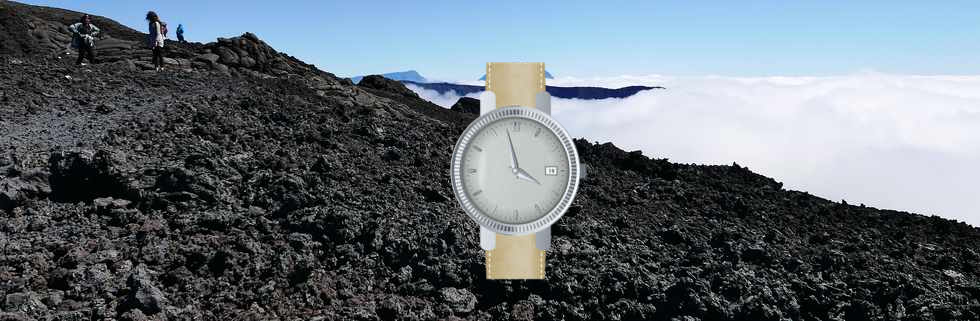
3:58
